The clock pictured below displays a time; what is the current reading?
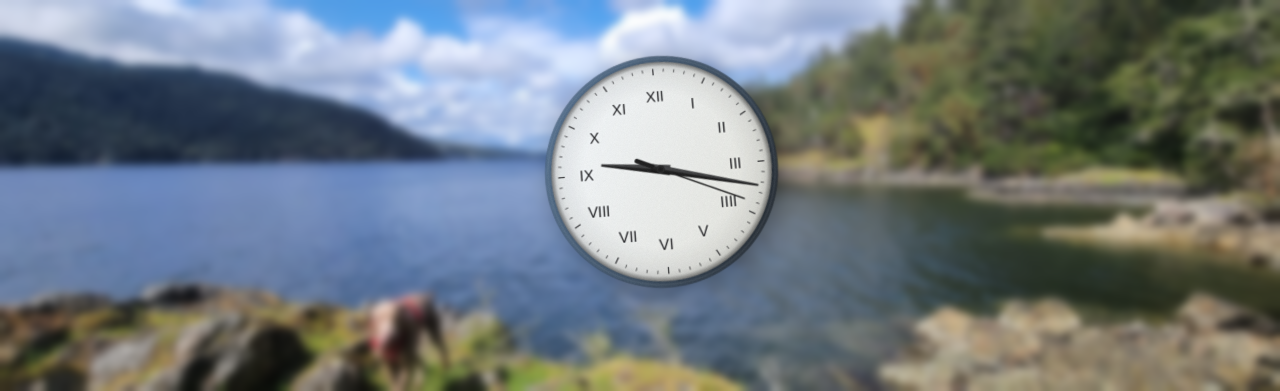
9:17:19
